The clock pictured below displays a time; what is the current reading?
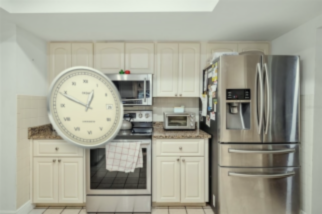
12:49
